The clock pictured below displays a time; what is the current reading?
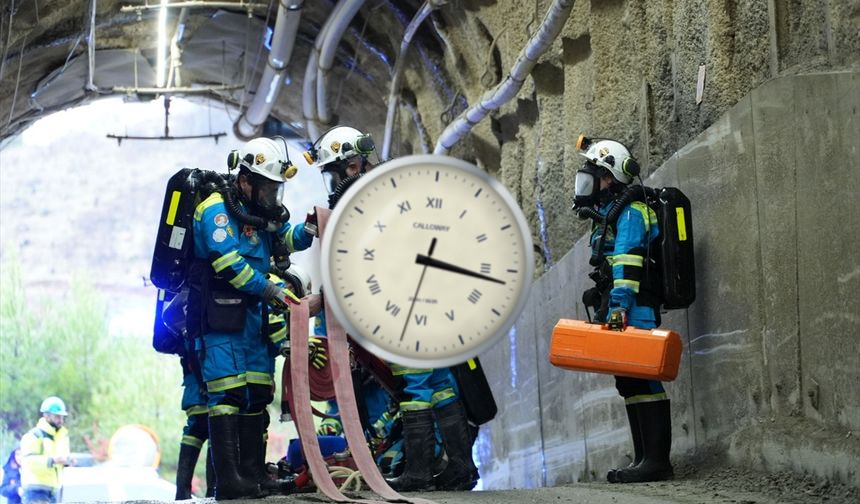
3:16:32
